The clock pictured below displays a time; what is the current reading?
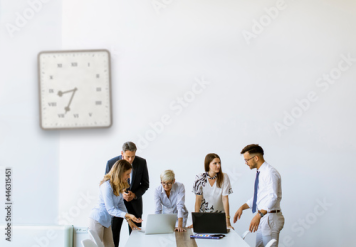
8:34
